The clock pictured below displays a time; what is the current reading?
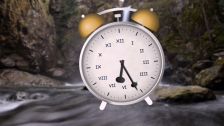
6:26
